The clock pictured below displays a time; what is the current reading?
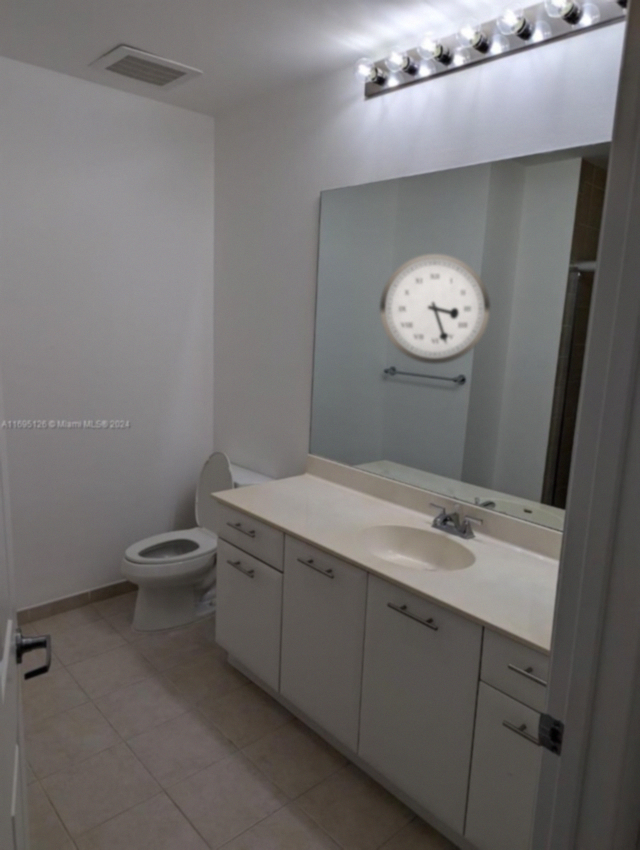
3:27
